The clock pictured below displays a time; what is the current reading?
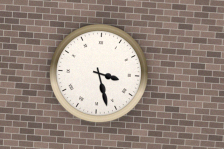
3:27
